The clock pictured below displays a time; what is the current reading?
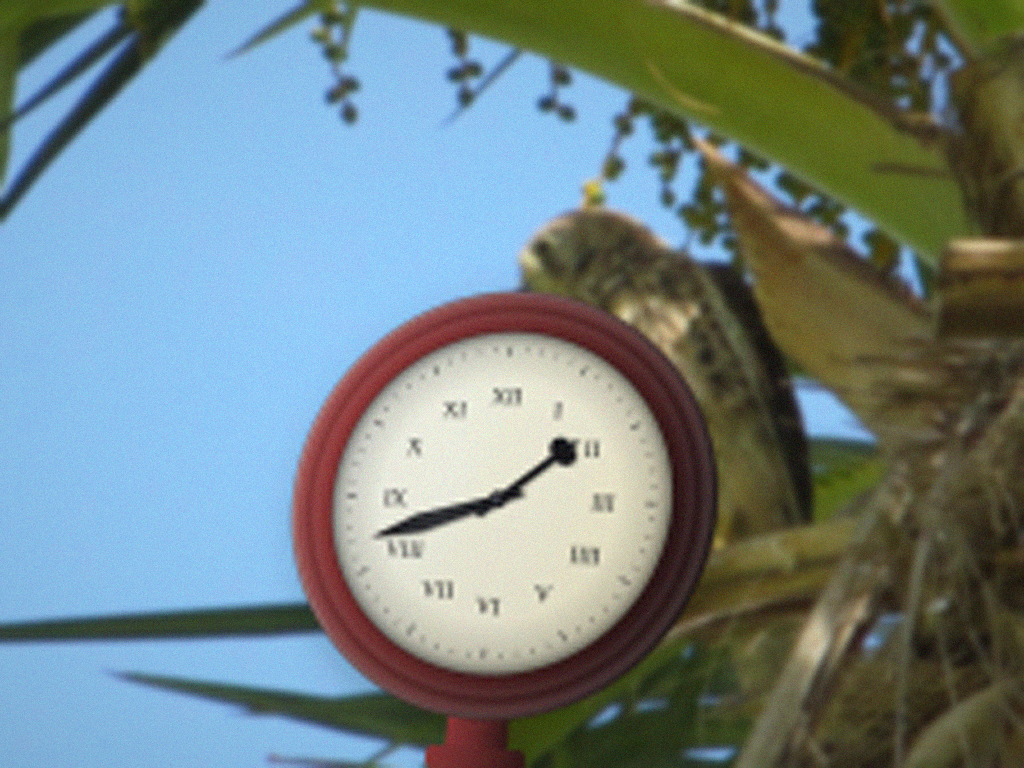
1:42
